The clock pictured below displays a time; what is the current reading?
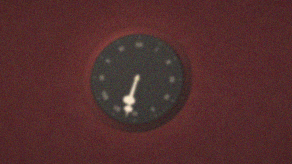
6:32
